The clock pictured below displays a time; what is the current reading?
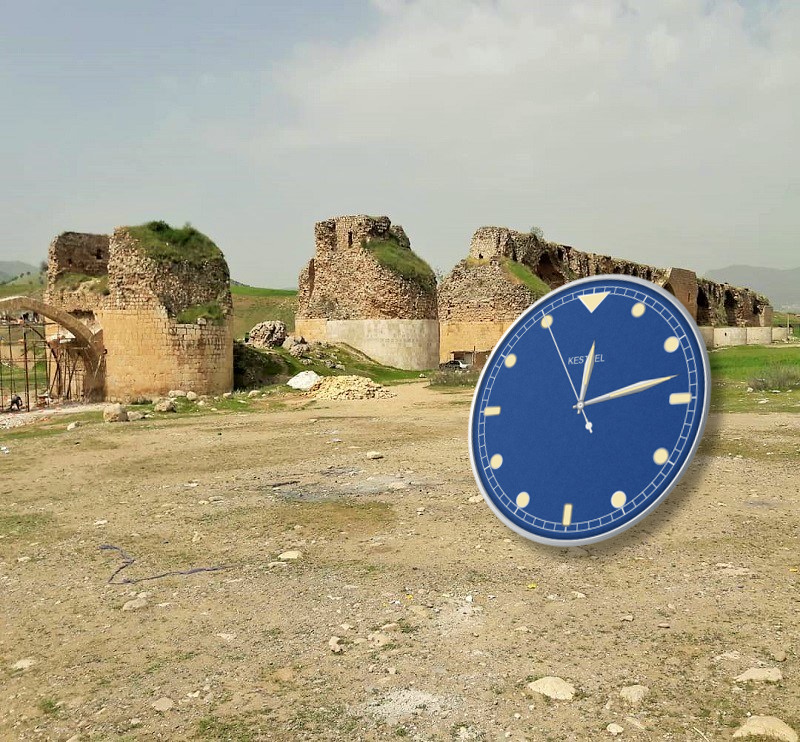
12:12:55
